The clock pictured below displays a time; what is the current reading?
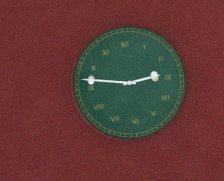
2:47
